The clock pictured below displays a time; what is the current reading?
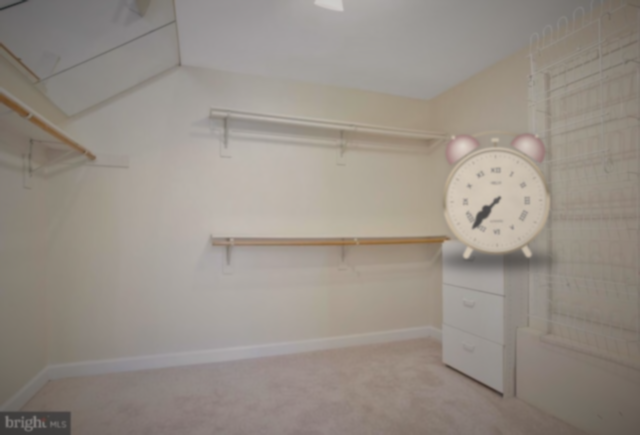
7:37
